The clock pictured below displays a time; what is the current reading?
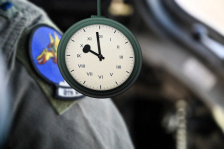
9:59
